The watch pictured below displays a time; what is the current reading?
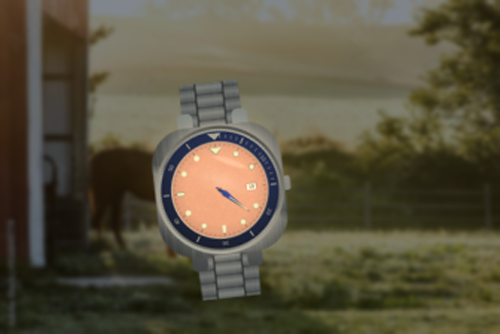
4:22
